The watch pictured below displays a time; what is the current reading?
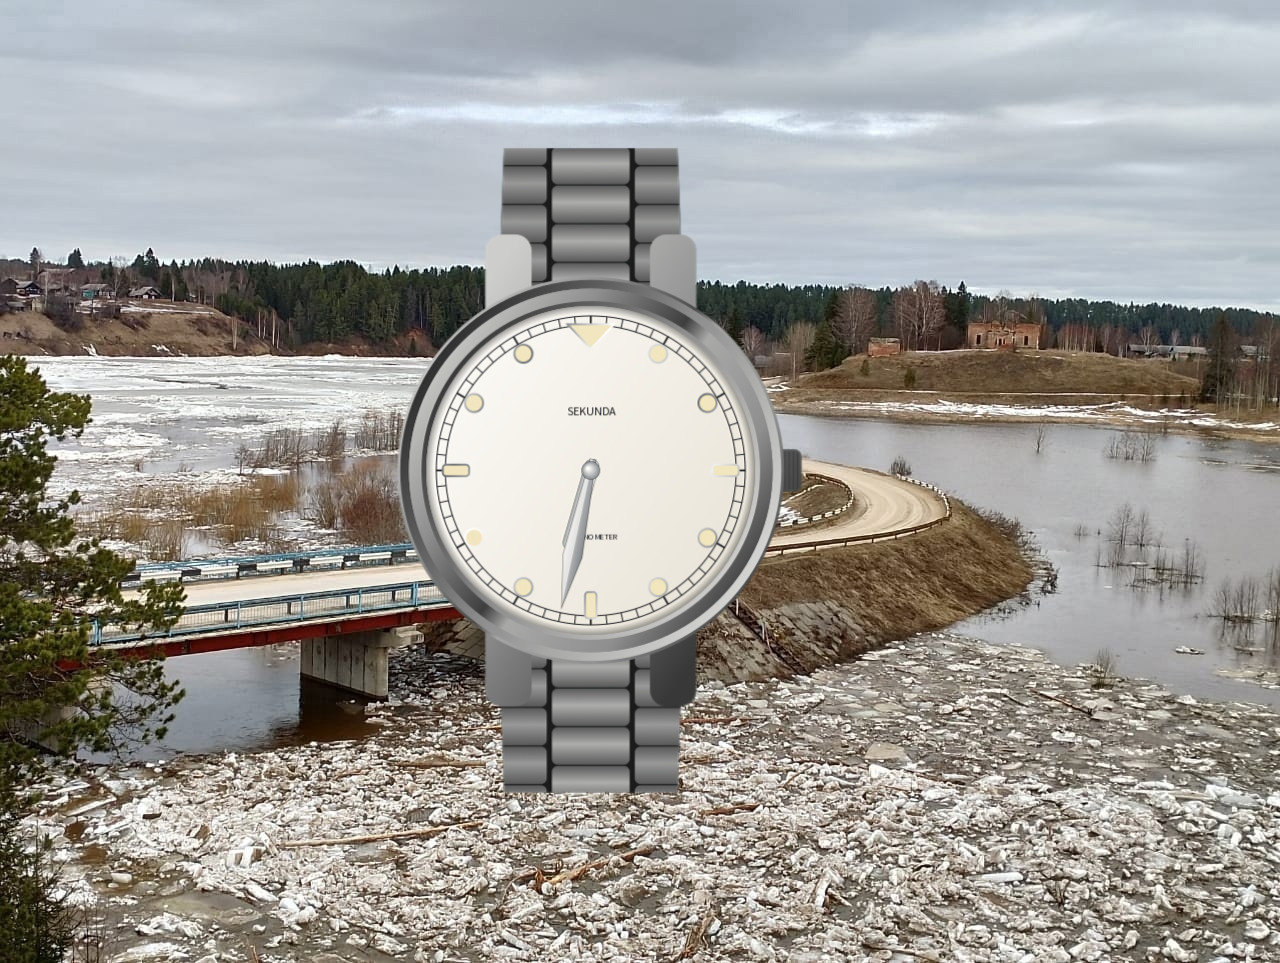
6:32
